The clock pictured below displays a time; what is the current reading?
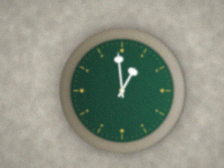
12:59
